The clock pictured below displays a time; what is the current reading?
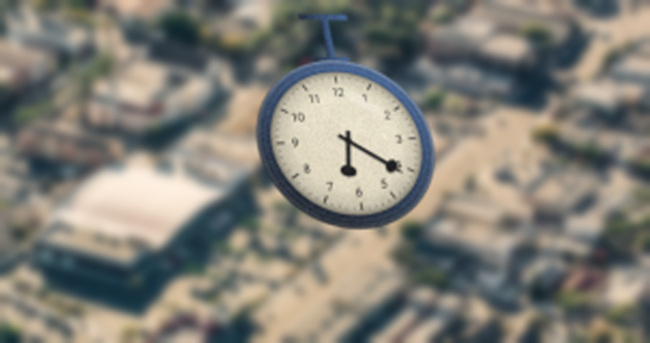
6:21
